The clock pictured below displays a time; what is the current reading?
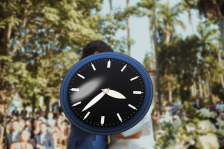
3:37
